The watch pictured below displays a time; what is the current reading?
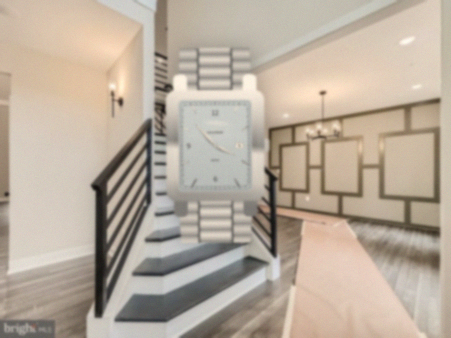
3:53
